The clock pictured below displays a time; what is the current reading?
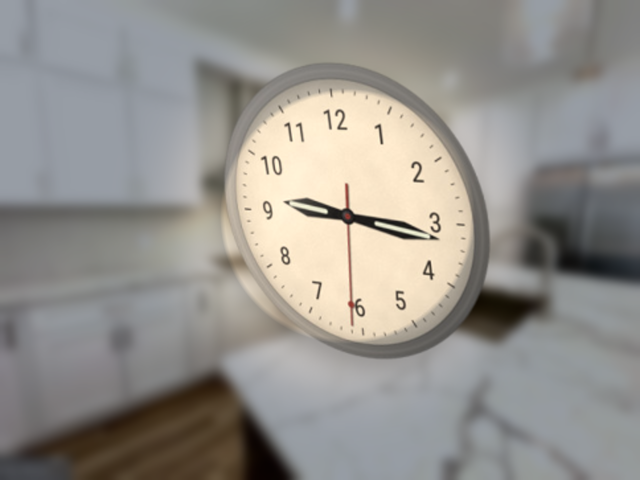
9:16:31
